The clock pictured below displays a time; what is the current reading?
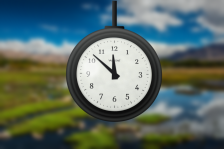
11:52
